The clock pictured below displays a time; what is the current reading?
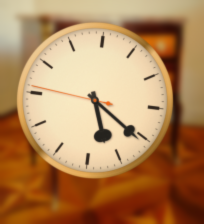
5:20:46
